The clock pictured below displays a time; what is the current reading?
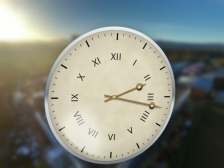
2:17
